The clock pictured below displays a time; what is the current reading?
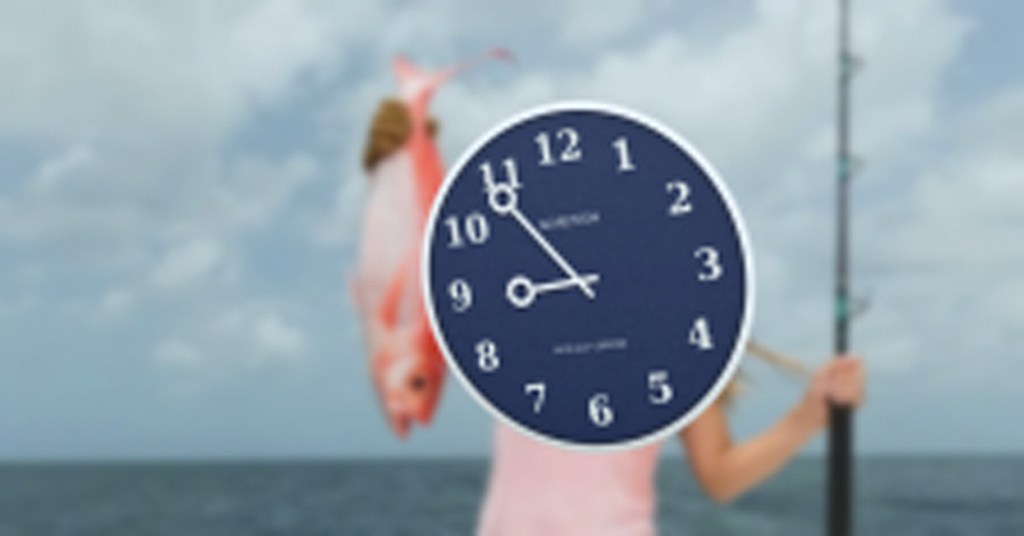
8:54
